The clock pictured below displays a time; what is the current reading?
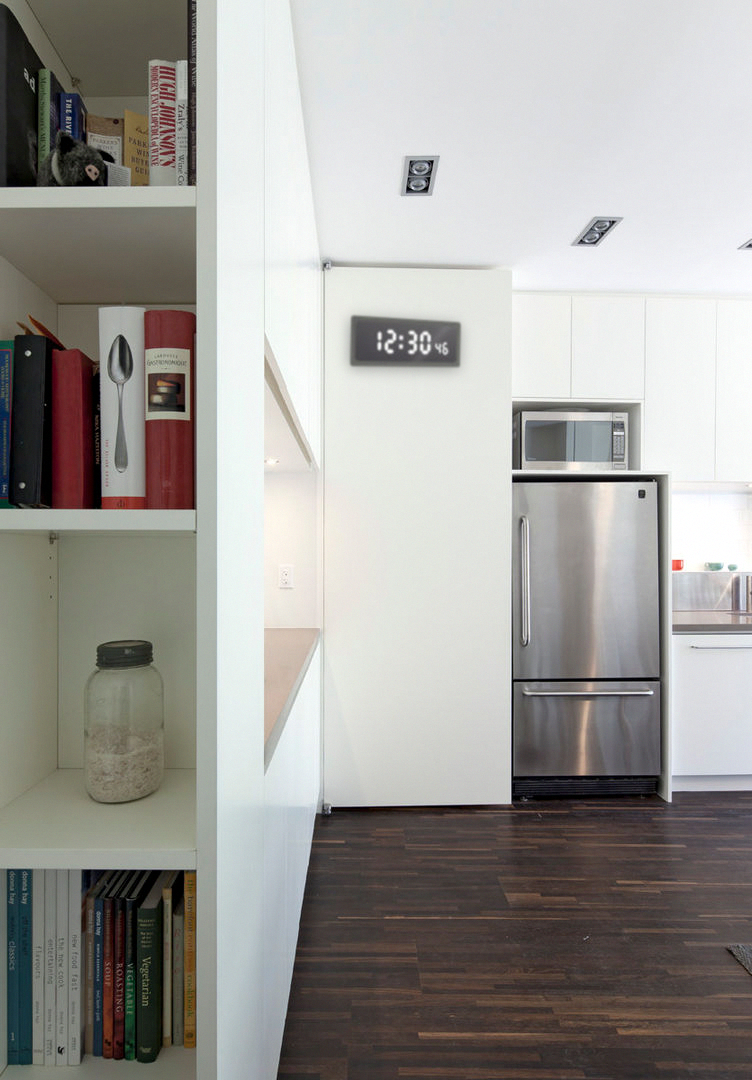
12:30:46
